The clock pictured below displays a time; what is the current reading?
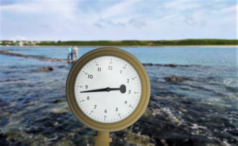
2:43
